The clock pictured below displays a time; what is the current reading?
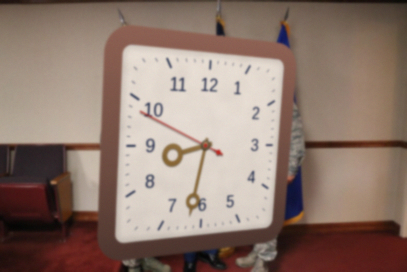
8:31:49
